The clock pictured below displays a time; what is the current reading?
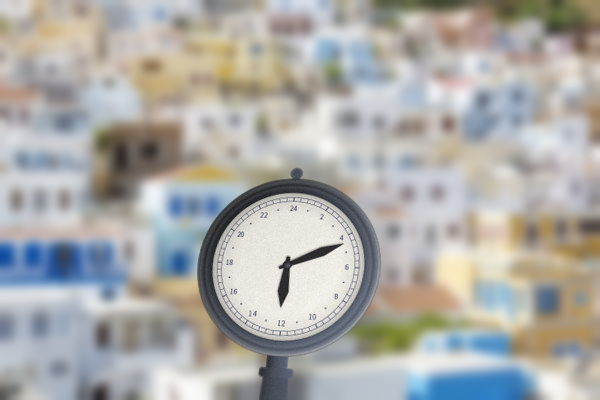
12:11
